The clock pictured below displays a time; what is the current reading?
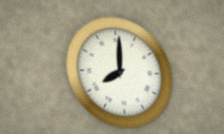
8:01
